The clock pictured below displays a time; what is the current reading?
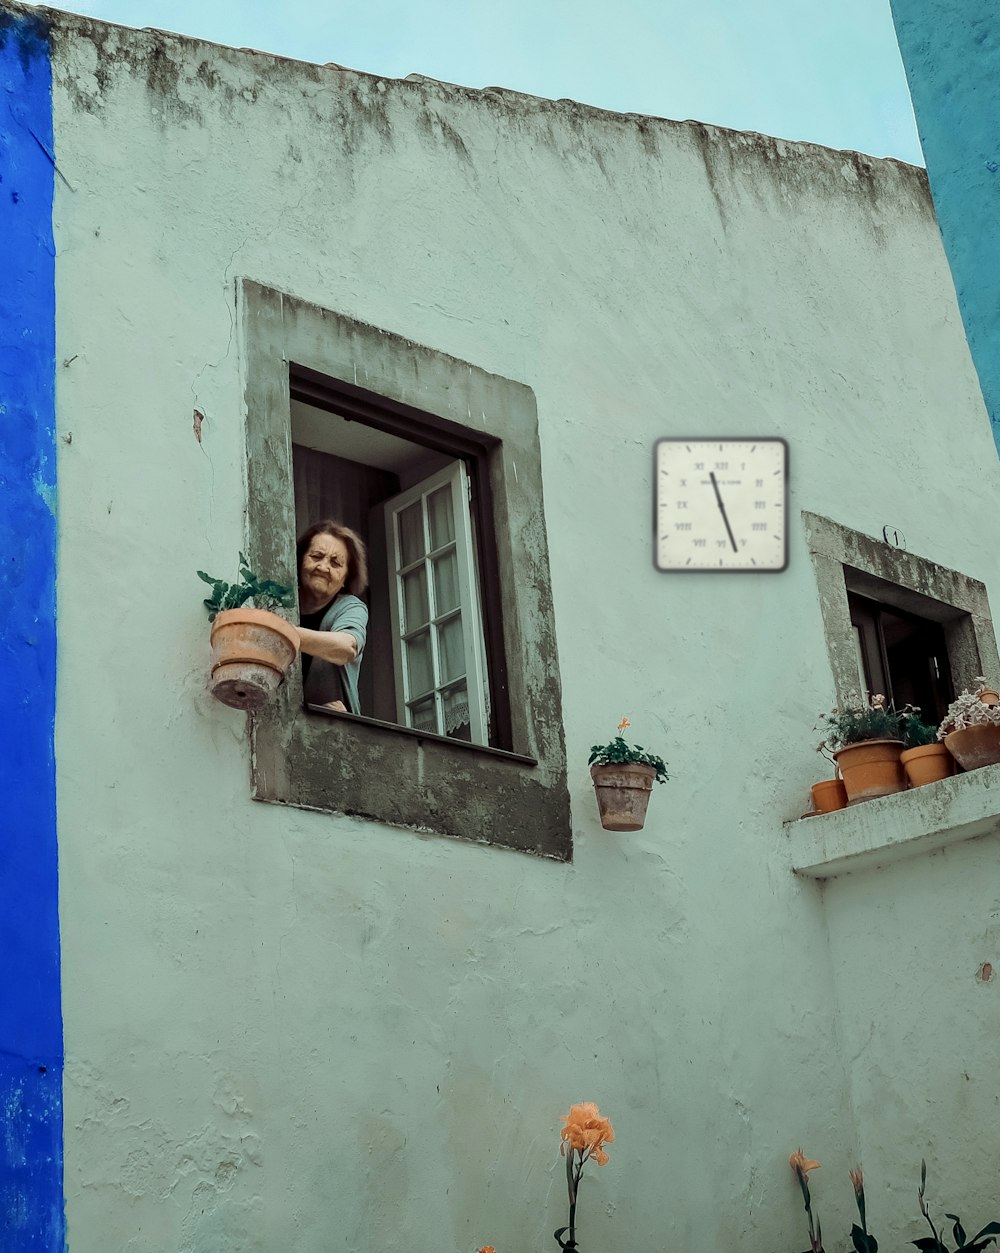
11:27
